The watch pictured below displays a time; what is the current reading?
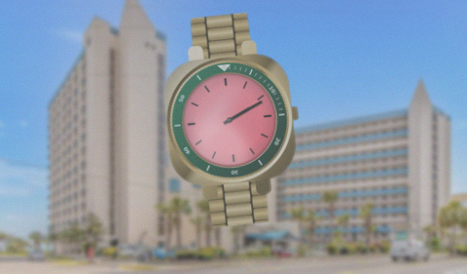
2:11
